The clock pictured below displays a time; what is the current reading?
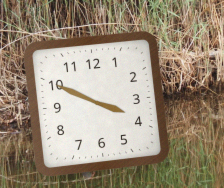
3:50
